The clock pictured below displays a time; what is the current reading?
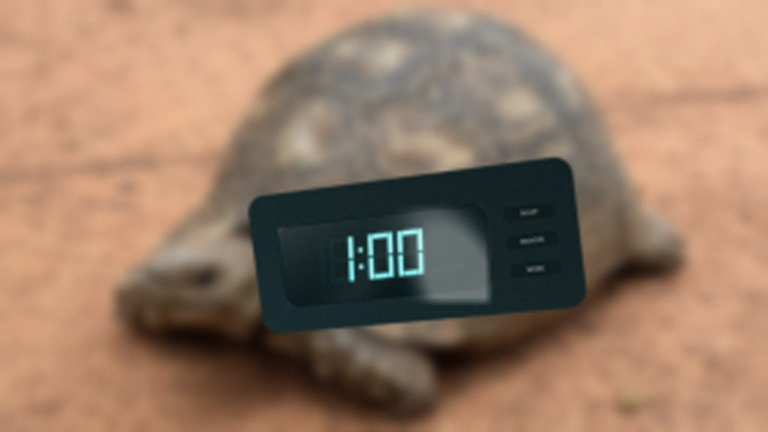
1:00
